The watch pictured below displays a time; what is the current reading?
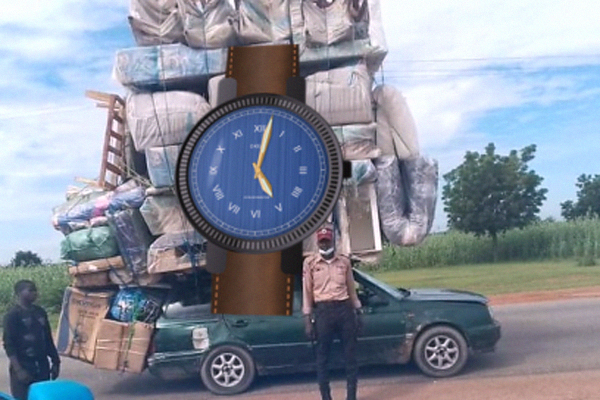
5:02
